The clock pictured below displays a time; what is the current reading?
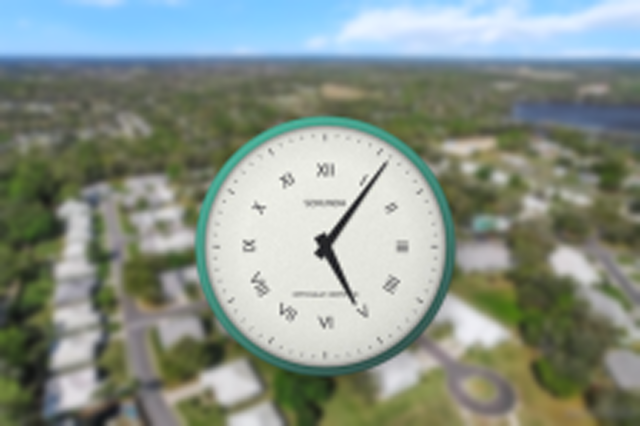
5:06
